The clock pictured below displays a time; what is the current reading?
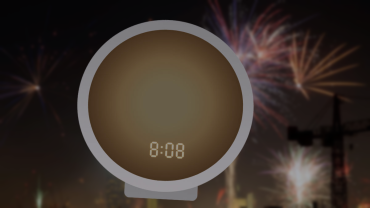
8:08
